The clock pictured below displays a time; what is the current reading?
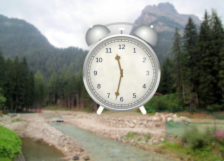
11:32
